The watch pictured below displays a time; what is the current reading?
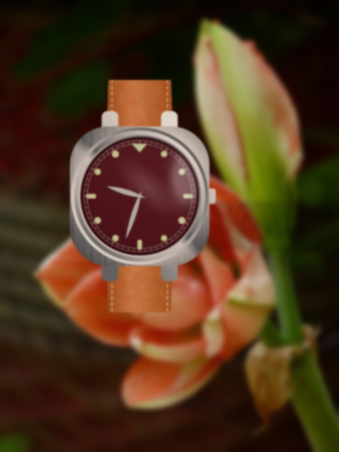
9:33
